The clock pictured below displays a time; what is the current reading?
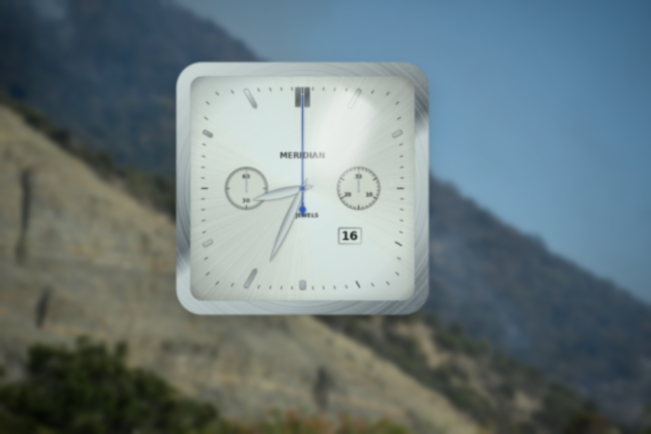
8:34
